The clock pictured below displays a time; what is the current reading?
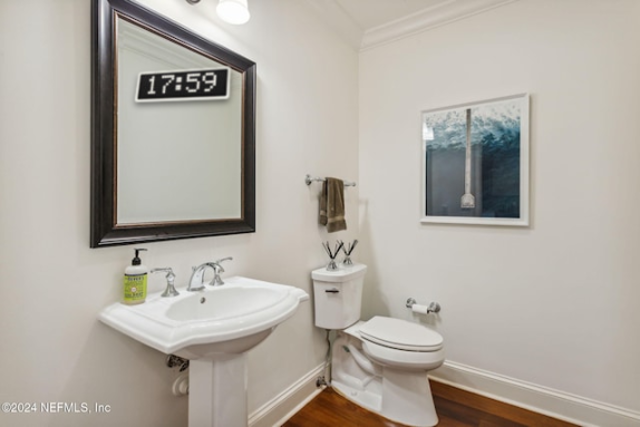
17:59
